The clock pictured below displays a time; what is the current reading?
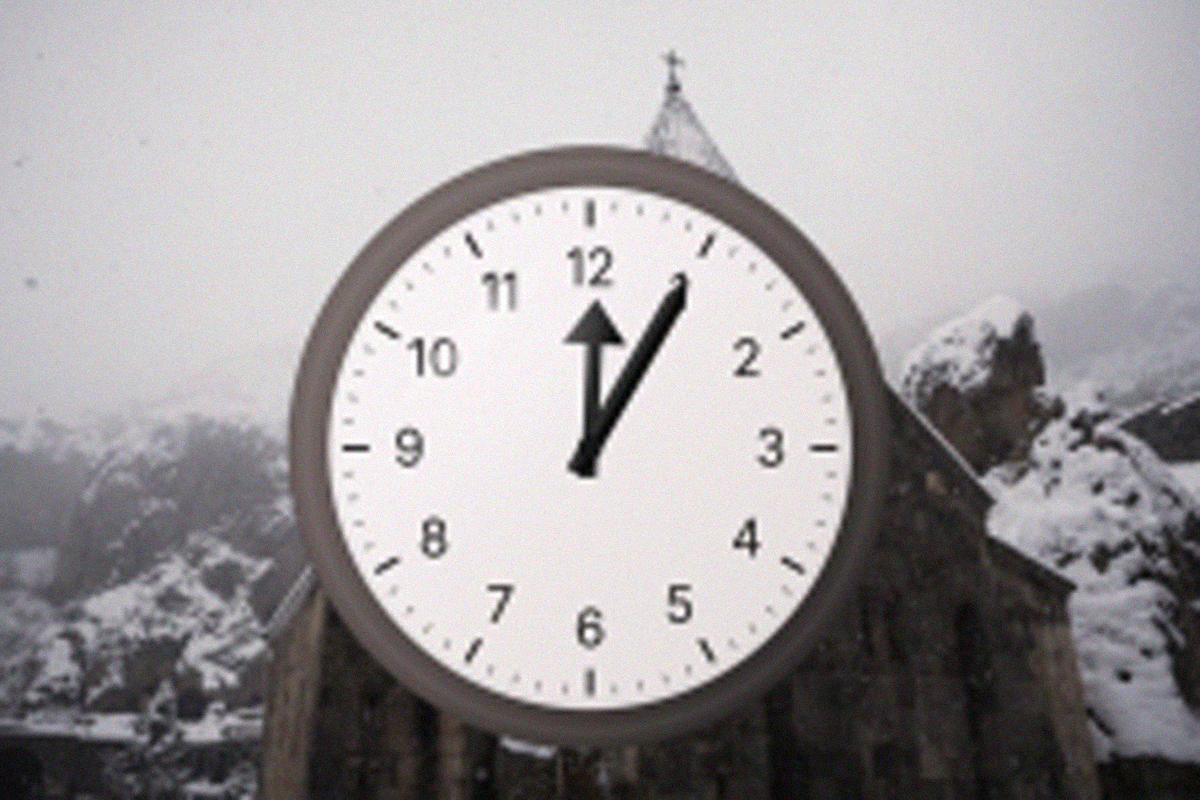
12:05
